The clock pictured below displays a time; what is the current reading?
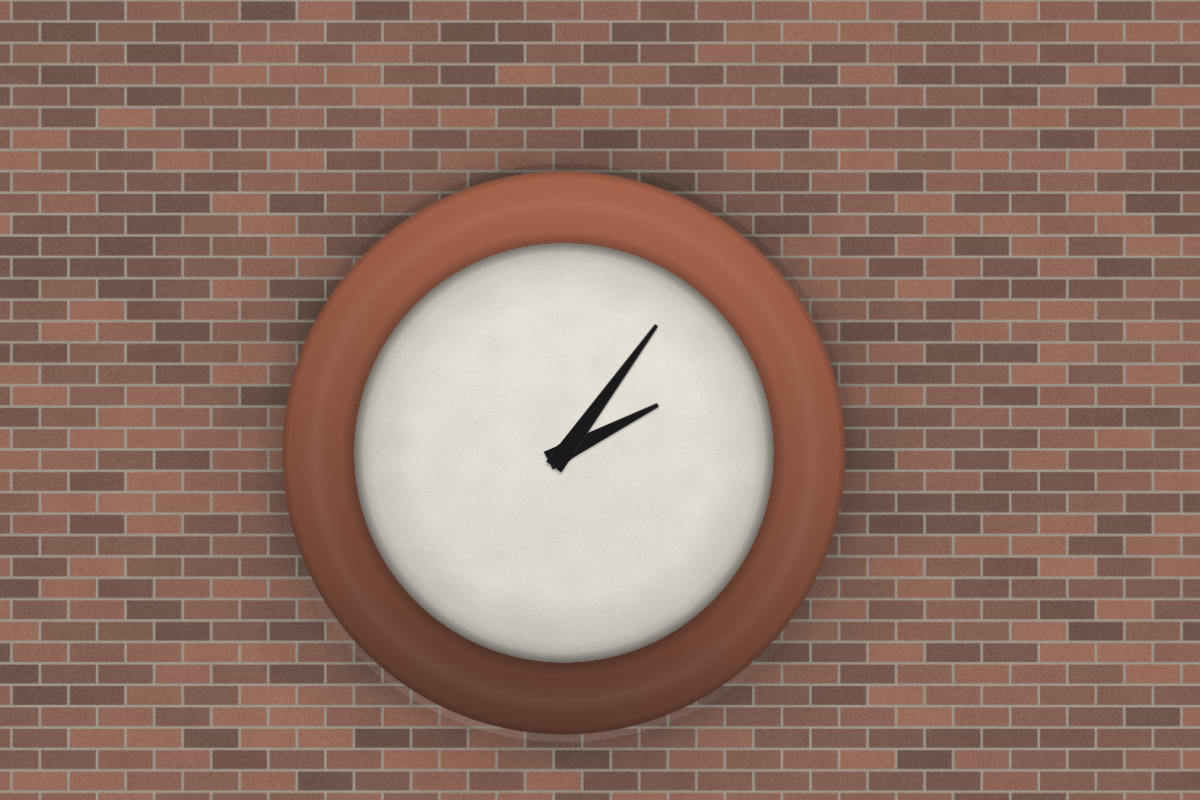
2:06
